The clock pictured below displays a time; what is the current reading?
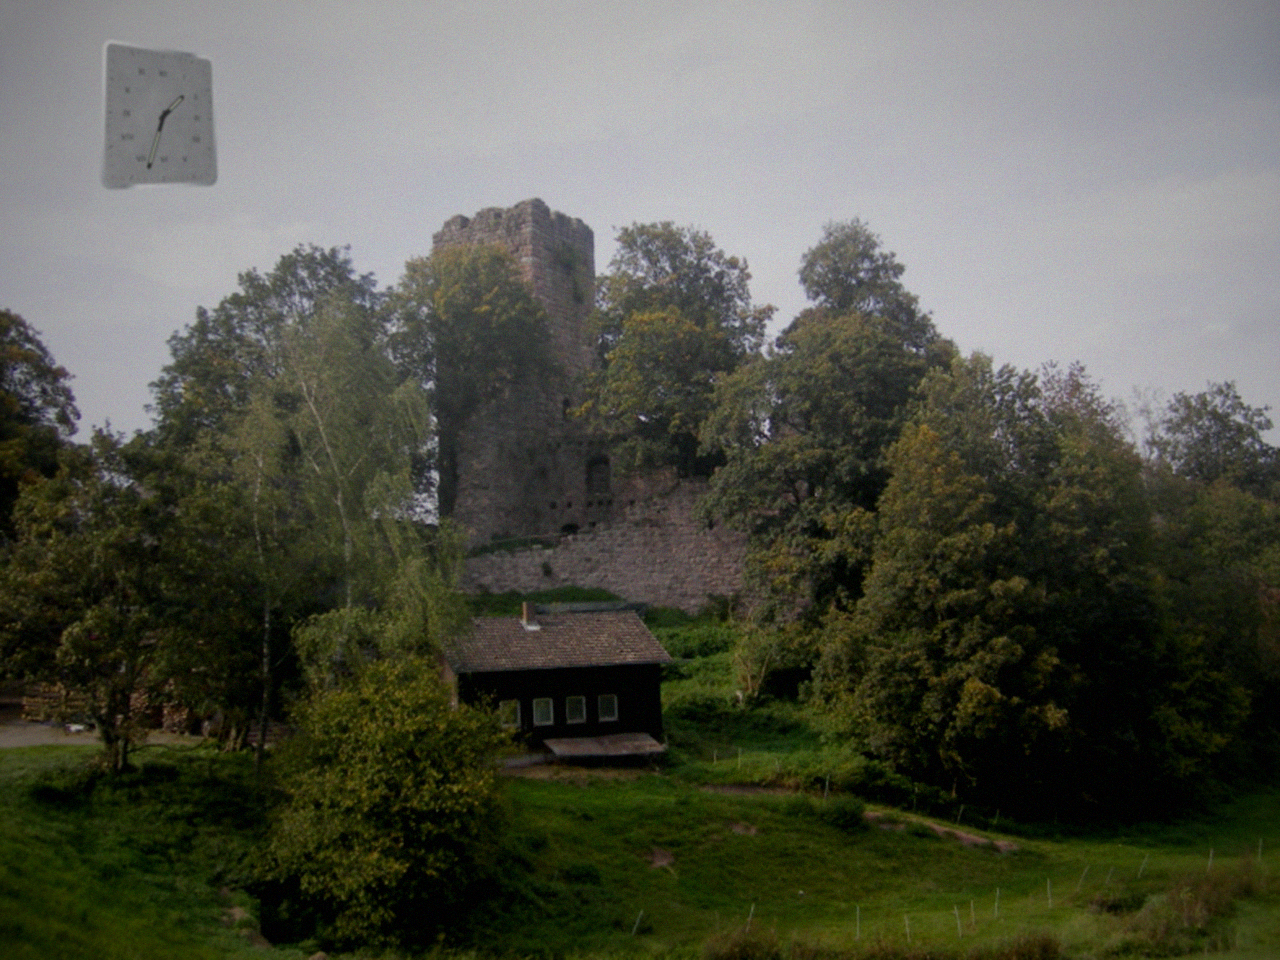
1:33
